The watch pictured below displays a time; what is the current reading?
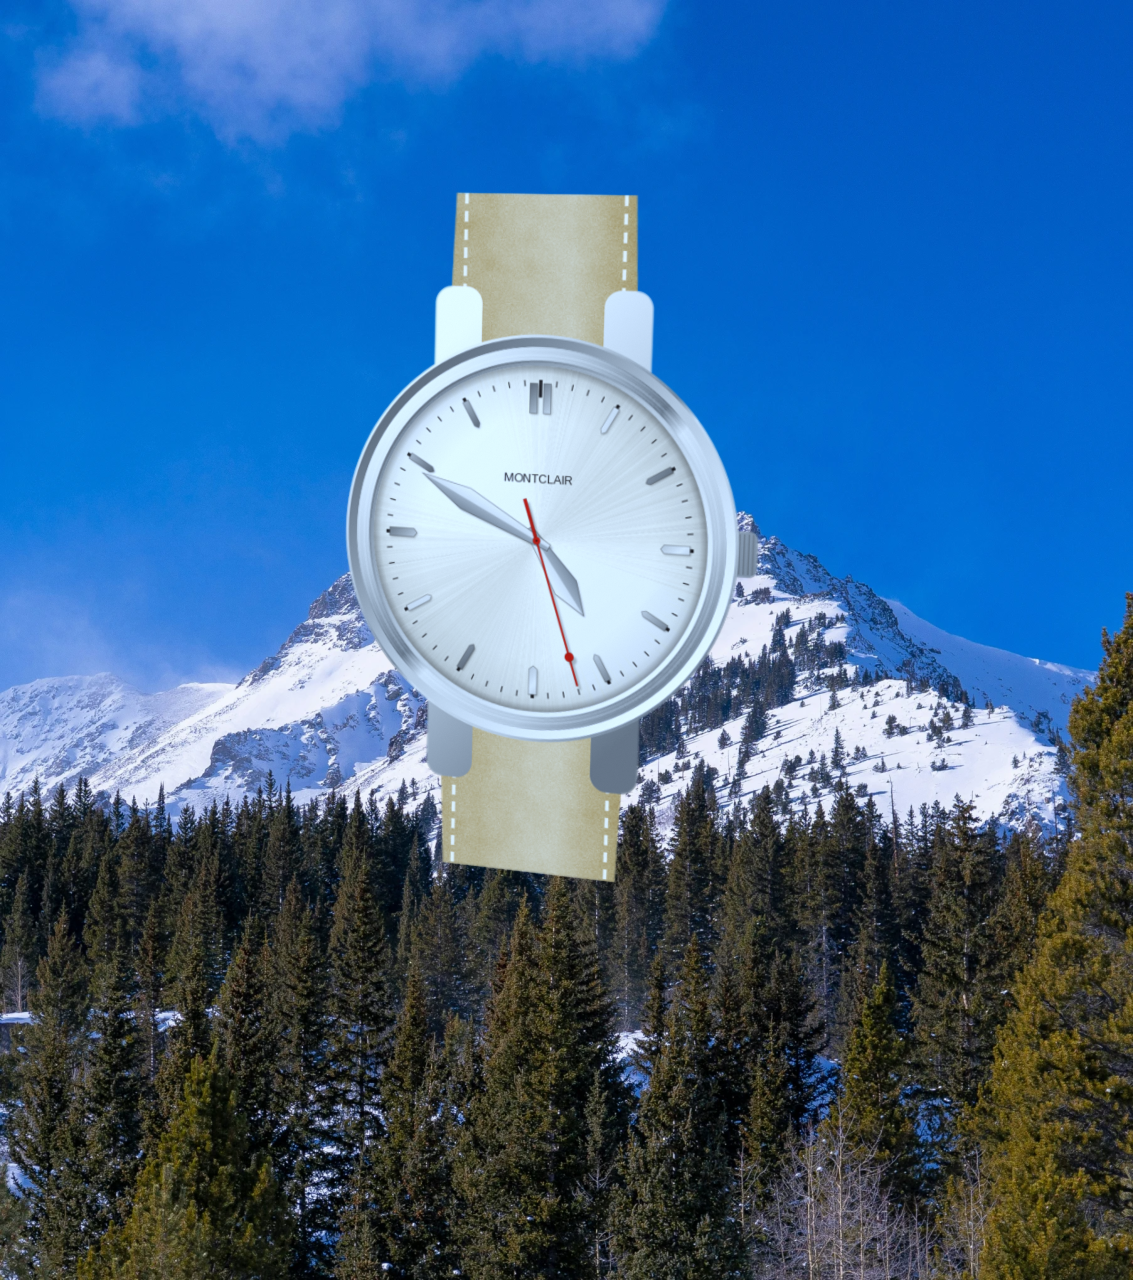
4:49:27
